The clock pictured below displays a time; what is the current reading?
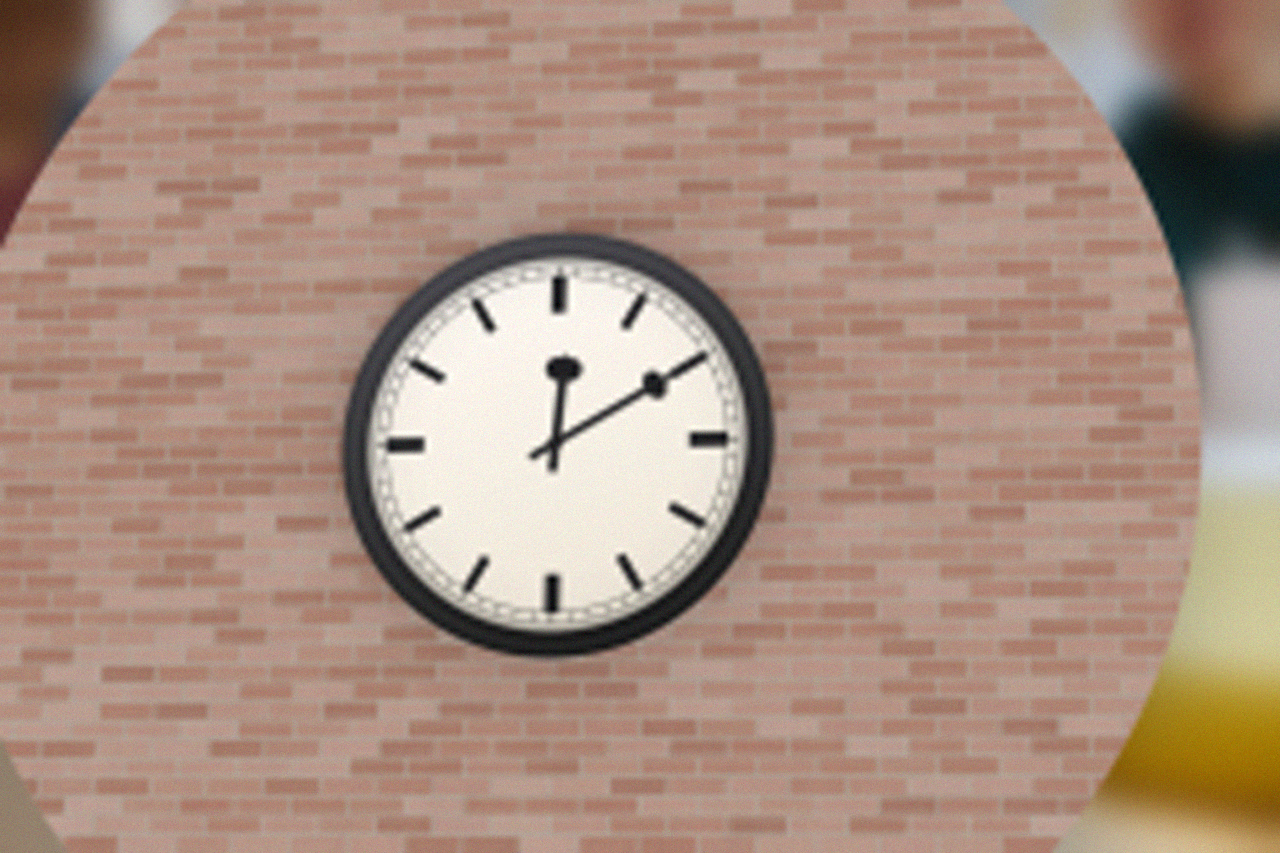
12:10
